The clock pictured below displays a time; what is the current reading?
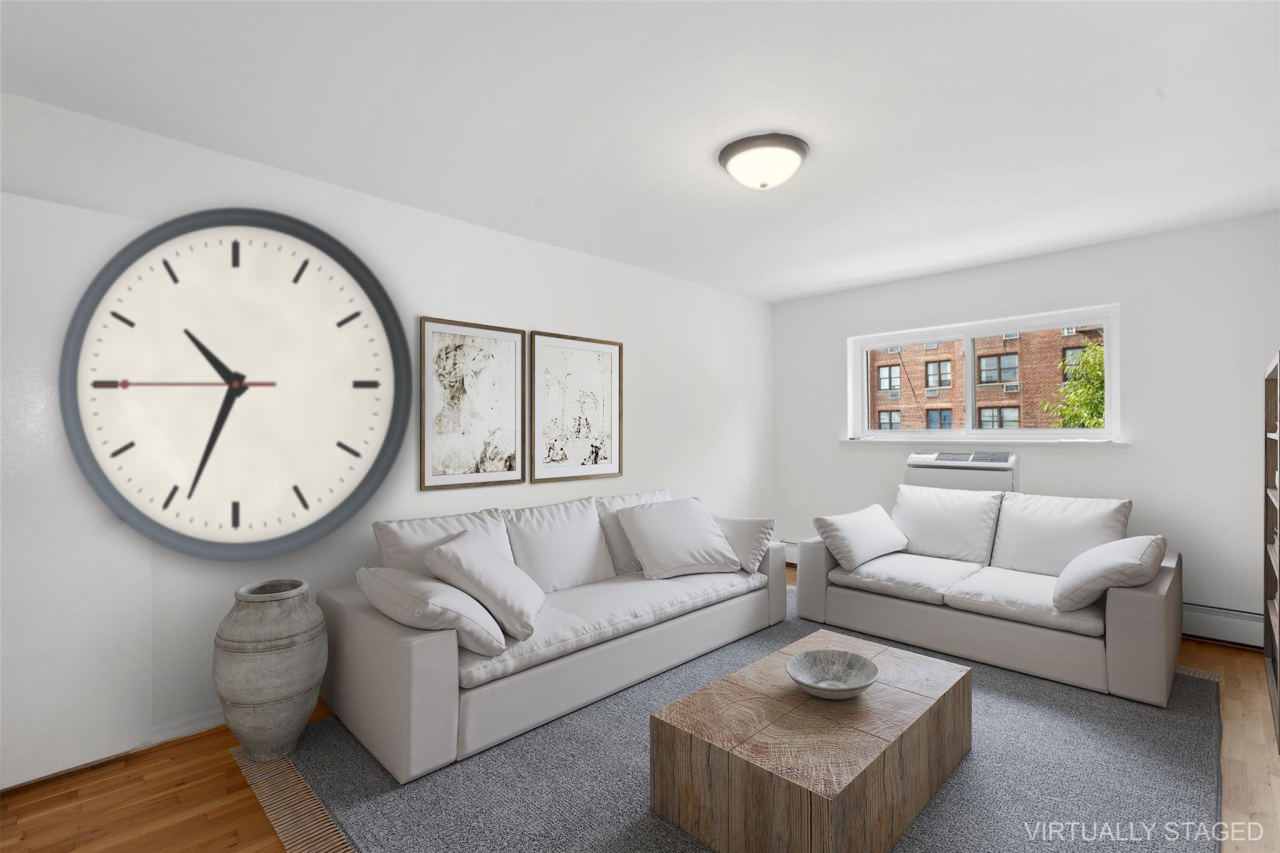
10:33:45
